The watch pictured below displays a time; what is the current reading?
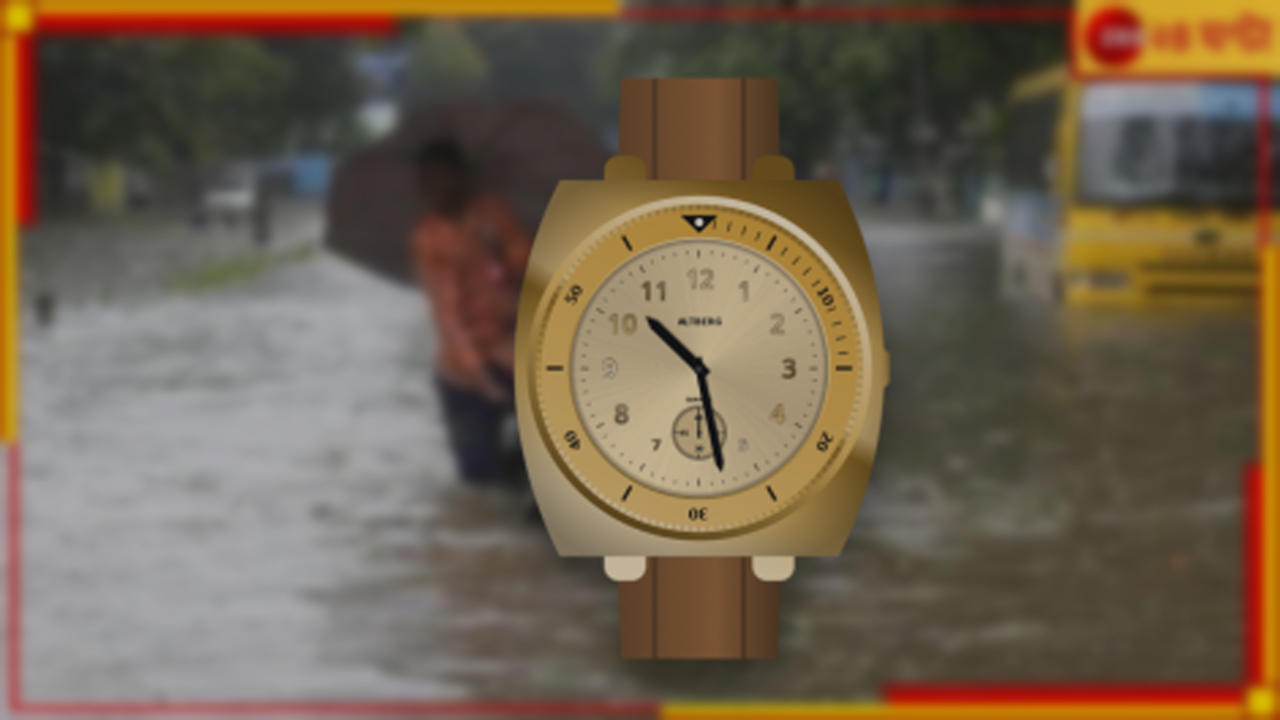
10:28
